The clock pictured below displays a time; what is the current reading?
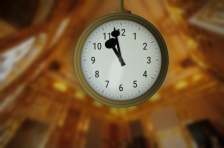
10:58
